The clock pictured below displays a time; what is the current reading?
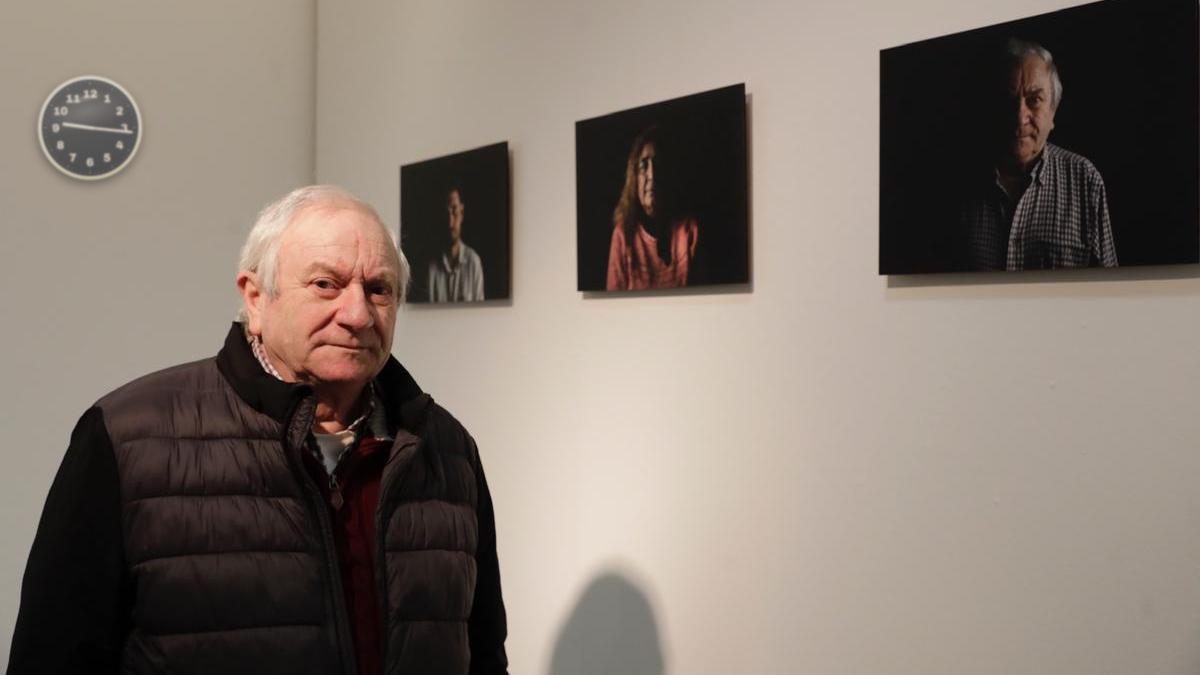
9:16
